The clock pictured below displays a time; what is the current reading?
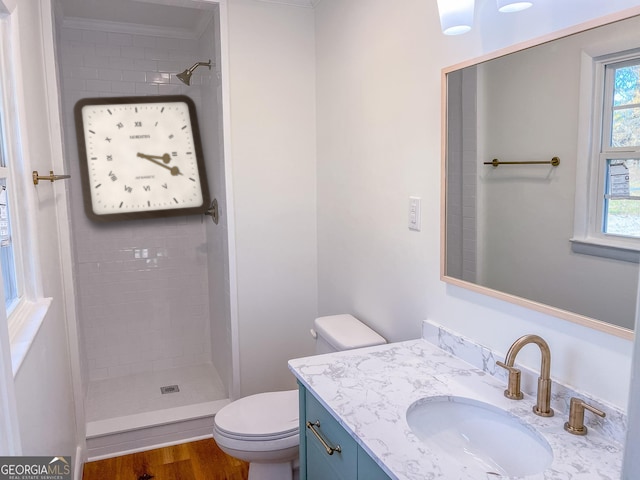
3:20
